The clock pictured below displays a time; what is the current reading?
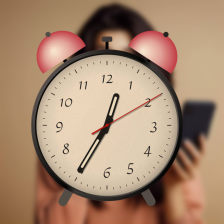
12:35:10
